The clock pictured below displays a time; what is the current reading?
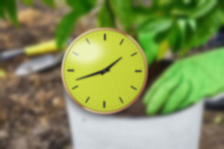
1:42
